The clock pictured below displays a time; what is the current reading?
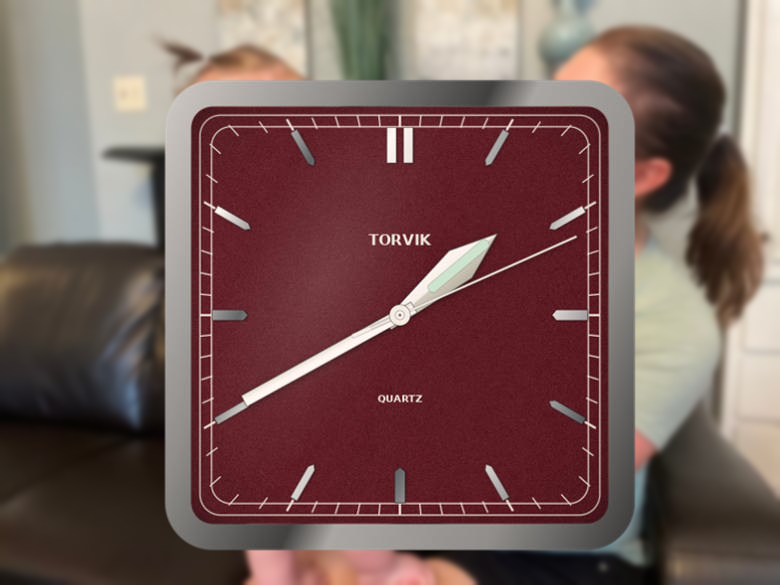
1:40:11
